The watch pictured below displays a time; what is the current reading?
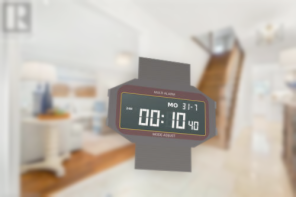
0:10
